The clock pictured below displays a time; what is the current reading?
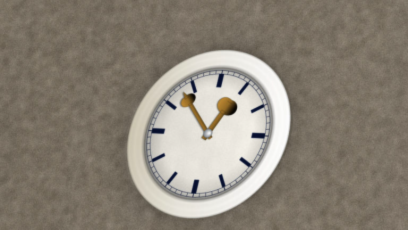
12:53
